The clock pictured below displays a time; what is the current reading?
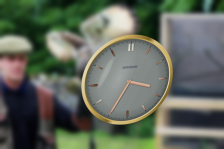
3:35
